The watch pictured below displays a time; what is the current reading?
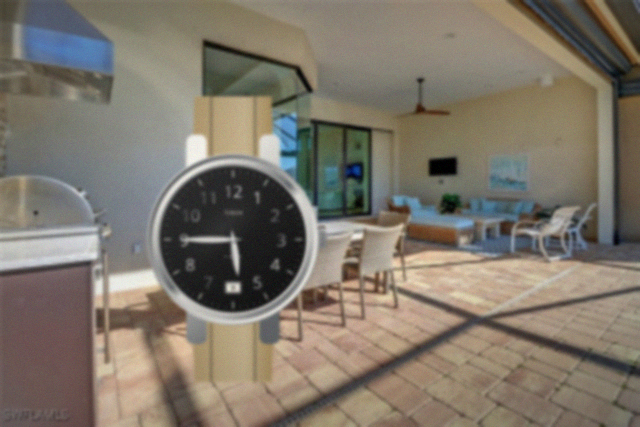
5:45
